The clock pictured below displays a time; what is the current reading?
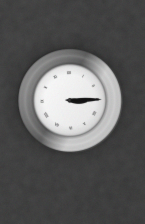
3:15
